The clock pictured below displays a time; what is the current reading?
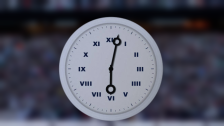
6:02
